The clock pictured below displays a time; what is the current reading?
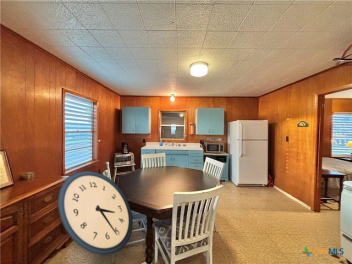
3:26
